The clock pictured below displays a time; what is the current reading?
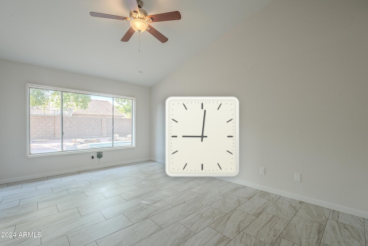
9:01
